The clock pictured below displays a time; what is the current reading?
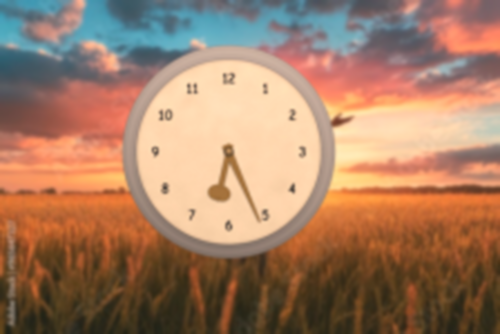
6:26
